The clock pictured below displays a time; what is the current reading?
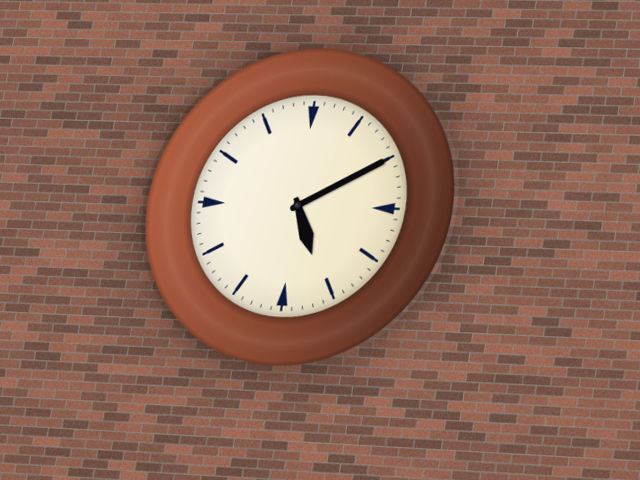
5:10
